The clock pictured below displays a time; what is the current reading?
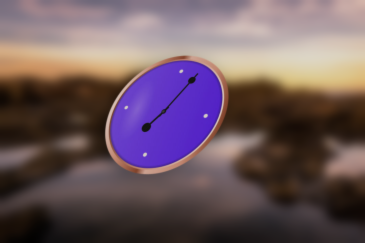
7:04
